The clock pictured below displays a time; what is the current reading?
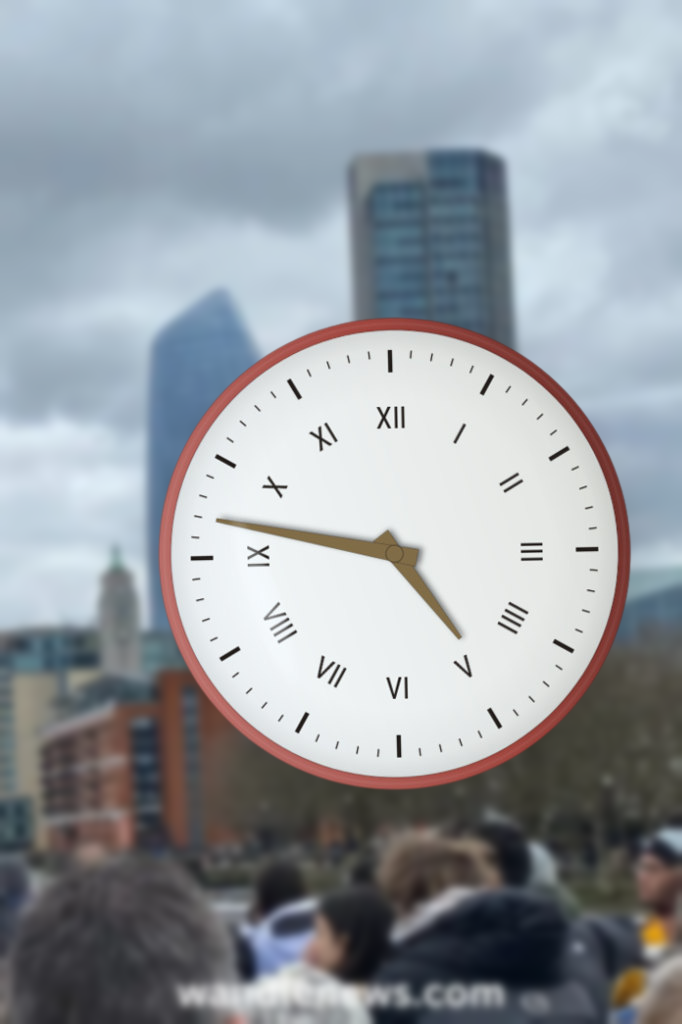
4:47
